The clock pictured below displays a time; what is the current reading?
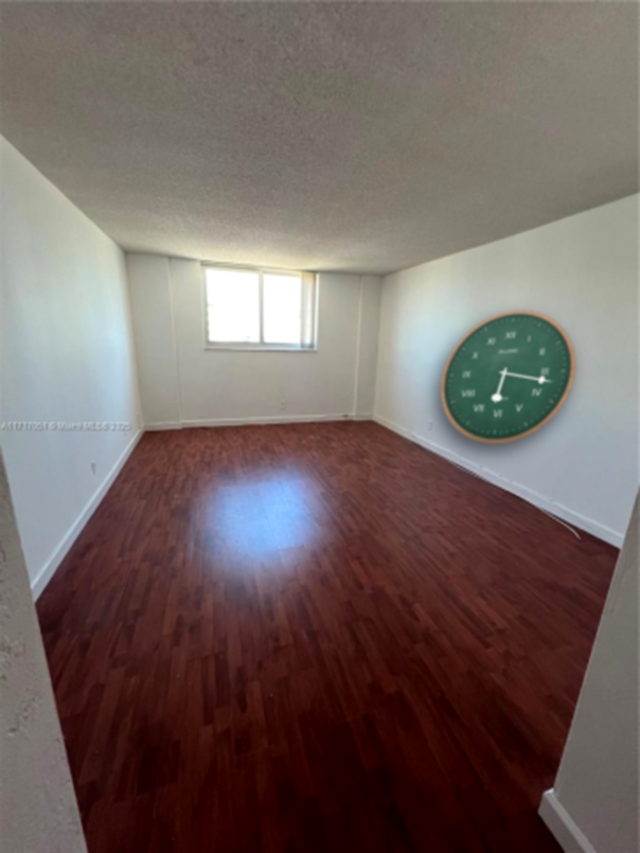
6:17
